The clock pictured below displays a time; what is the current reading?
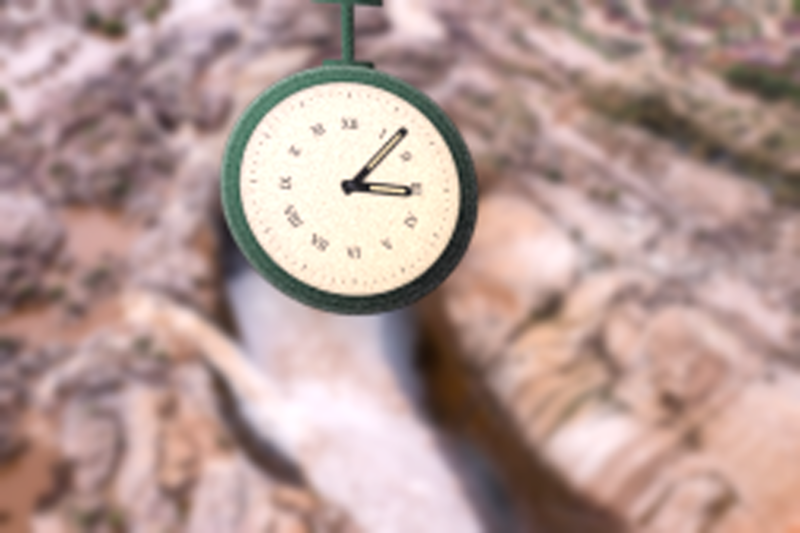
3:07
